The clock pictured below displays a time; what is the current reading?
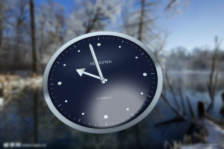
9:58
